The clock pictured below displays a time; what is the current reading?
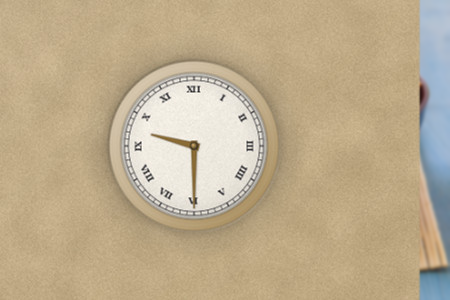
9:30
